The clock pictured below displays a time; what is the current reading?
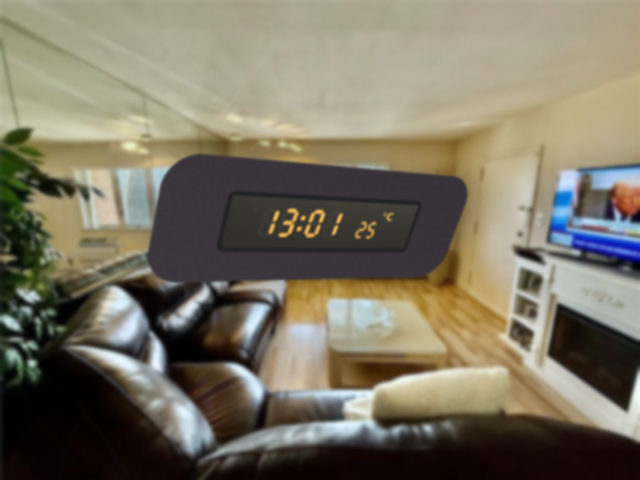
13:01
